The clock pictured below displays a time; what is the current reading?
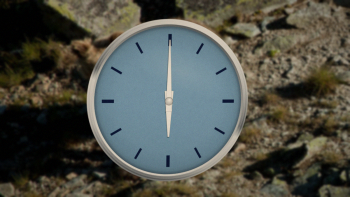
6:00
